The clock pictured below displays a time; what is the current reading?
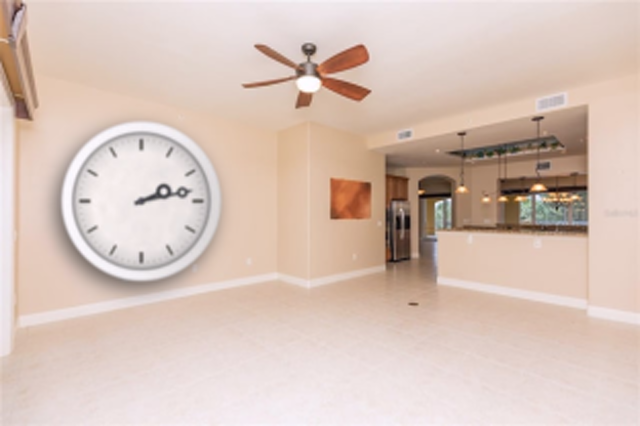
2:13
